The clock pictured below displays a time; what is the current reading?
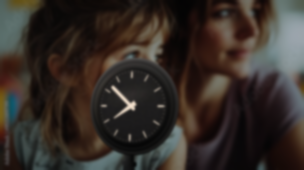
7:52
